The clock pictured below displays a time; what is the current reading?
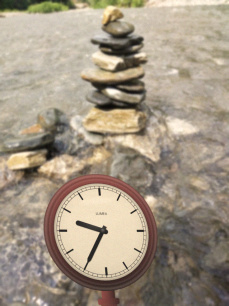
9:35
